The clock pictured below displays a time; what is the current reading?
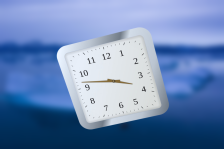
3:47
